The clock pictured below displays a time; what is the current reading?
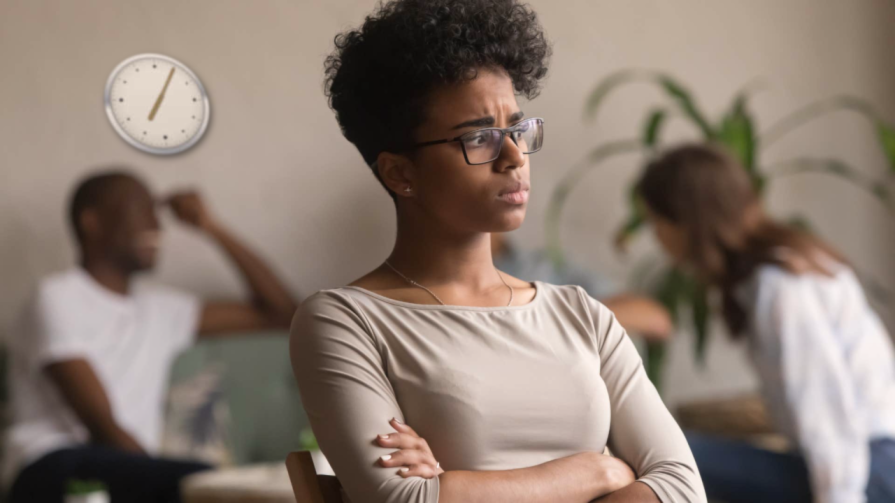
7:05
